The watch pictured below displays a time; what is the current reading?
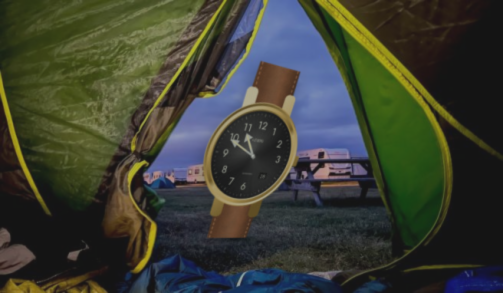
10:49
